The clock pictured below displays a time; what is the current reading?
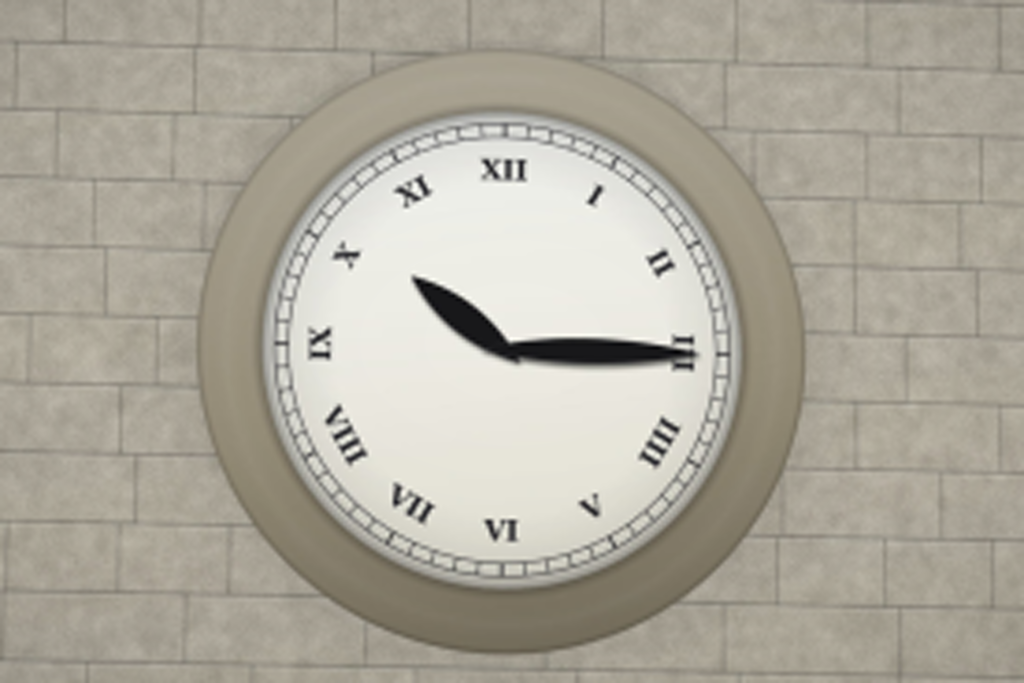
10:15
